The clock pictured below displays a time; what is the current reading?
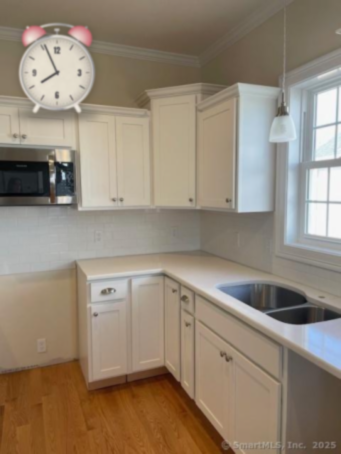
7:56
